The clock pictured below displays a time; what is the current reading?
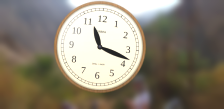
11:18
